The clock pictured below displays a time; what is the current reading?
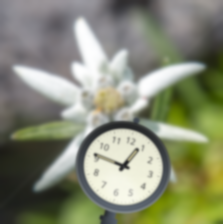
12:46
